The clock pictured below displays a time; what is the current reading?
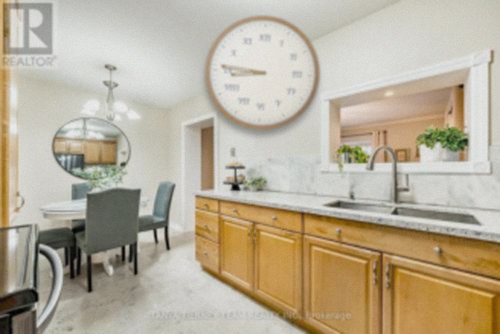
8:46
